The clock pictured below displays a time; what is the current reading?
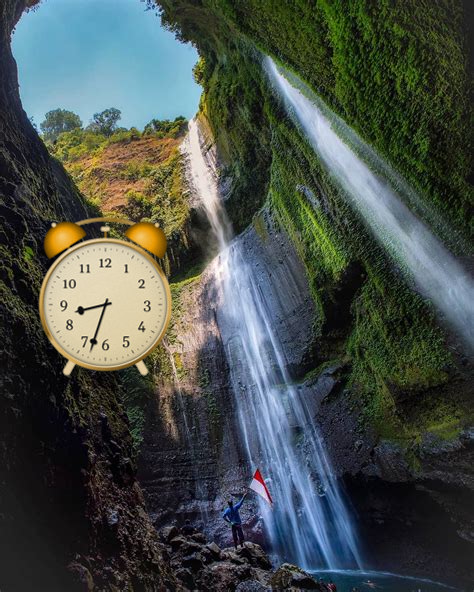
8:33
